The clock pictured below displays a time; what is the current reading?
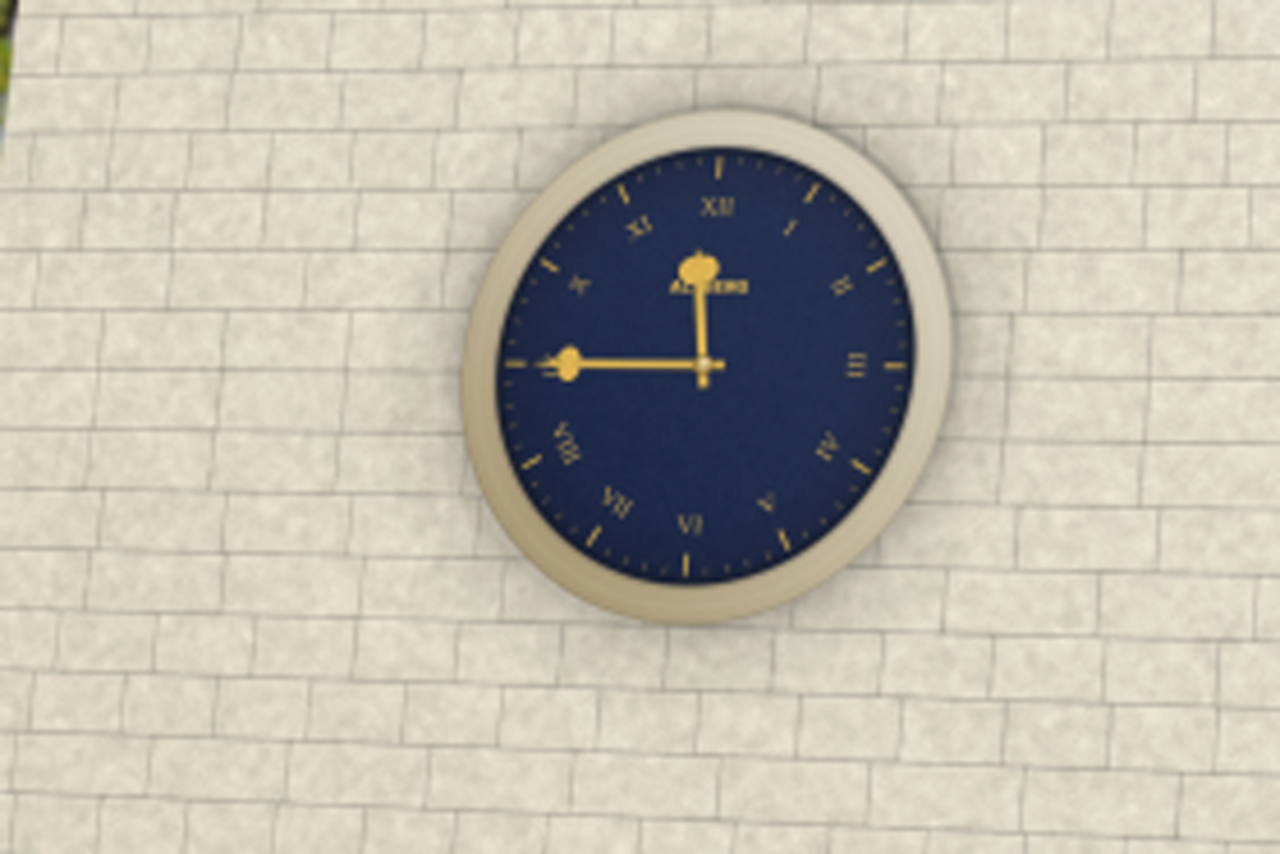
11:45
